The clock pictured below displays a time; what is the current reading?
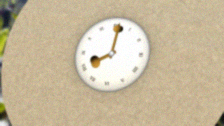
8:01
